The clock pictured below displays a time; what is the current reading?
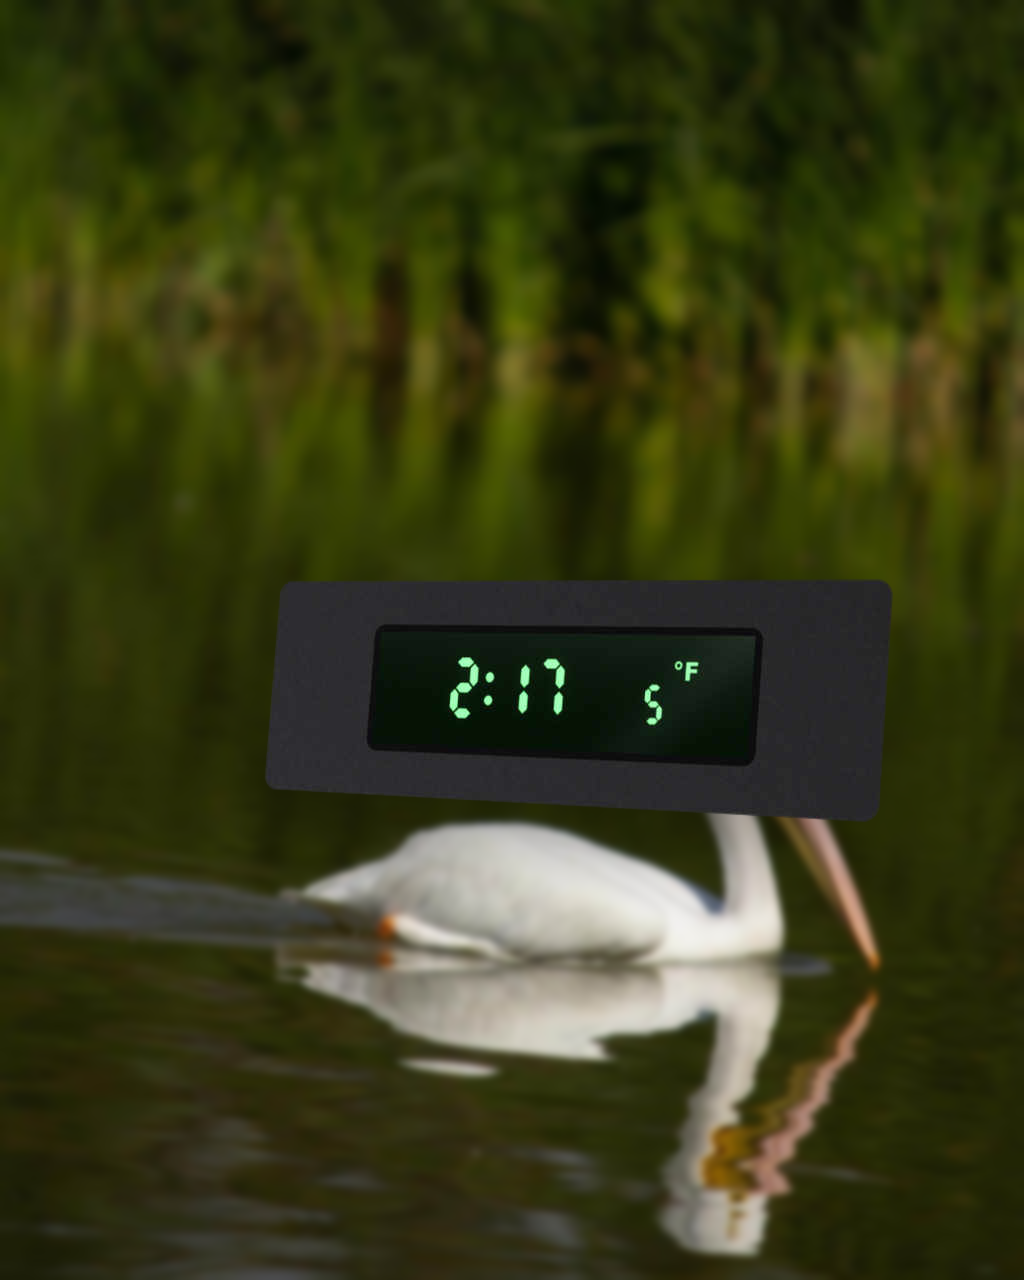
2:17
